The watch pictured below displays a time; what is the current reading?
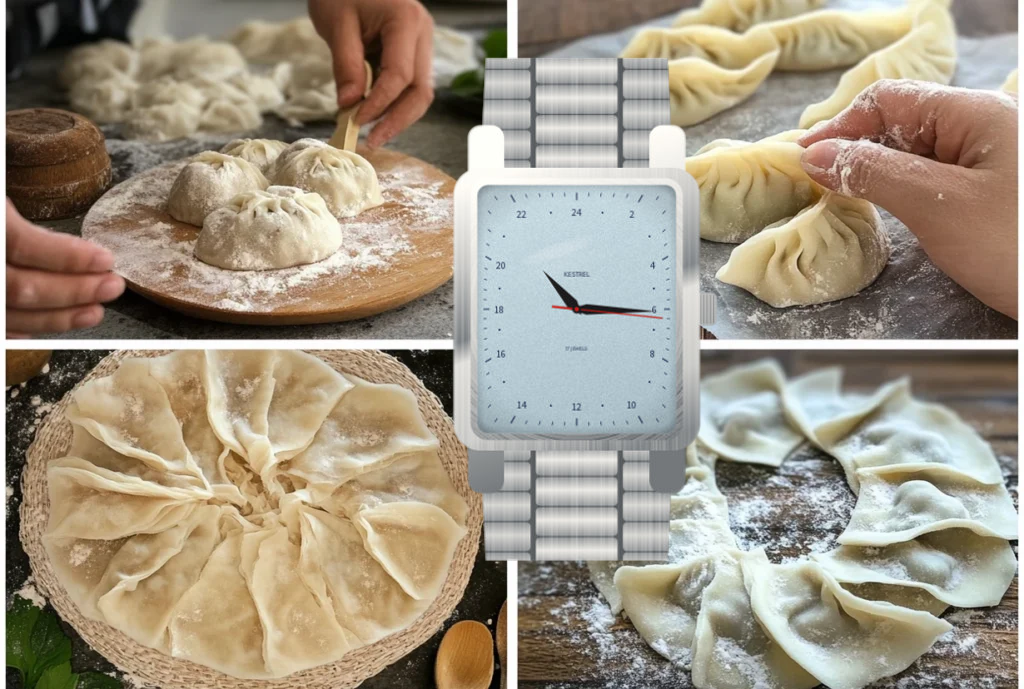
21:15:16
